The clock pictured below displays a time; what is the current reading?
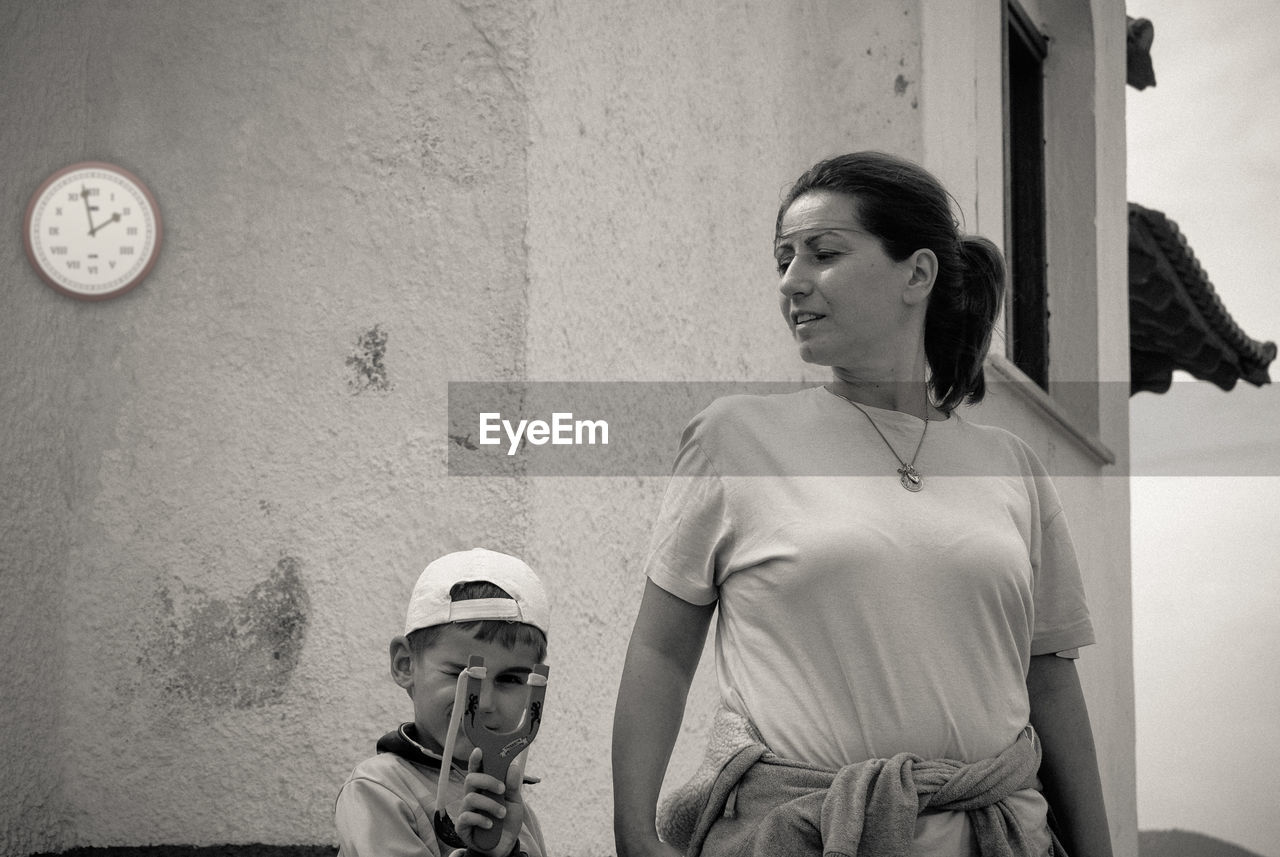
1:58
